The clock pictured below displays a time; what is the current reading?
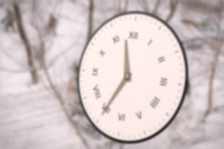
11:35
